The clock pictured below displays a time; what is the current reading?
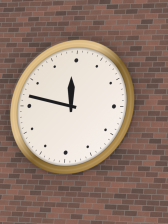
11:47
